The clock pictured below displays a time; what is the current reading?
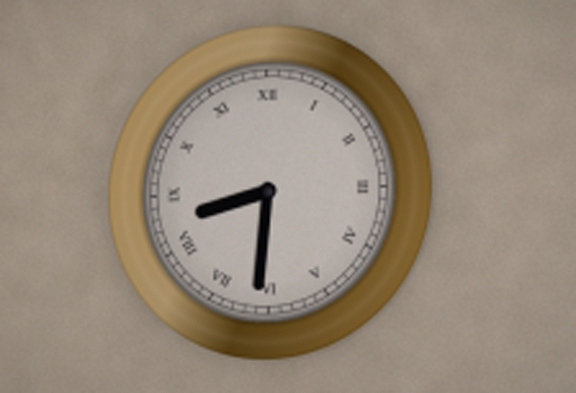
8:31
